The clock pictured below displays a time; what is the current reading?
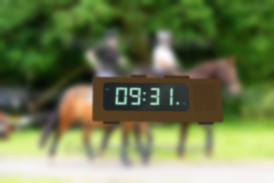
9:31
